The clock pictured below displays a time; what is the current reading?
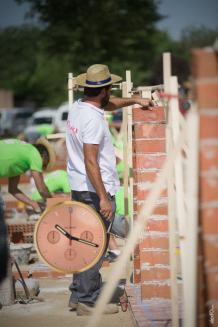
10:18
